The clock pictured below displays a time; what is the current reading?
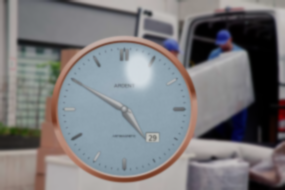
4:50
